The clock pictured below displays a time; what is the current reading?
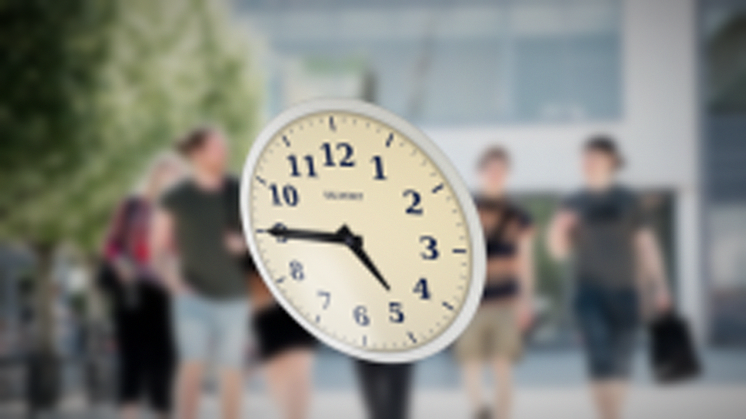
4:45
